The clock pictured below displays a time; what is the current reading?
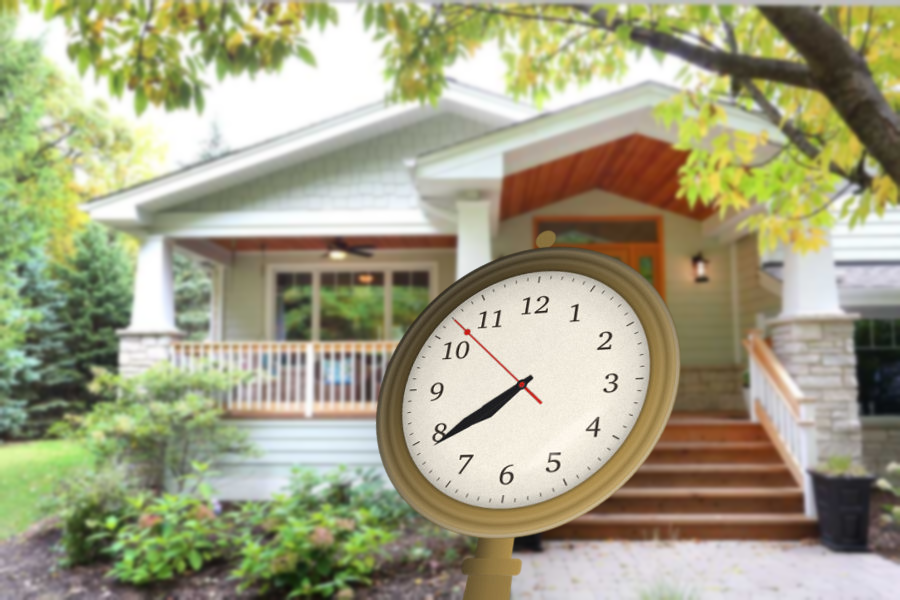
7:38:52
